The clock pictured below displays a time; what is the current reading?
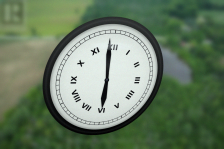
5:59
